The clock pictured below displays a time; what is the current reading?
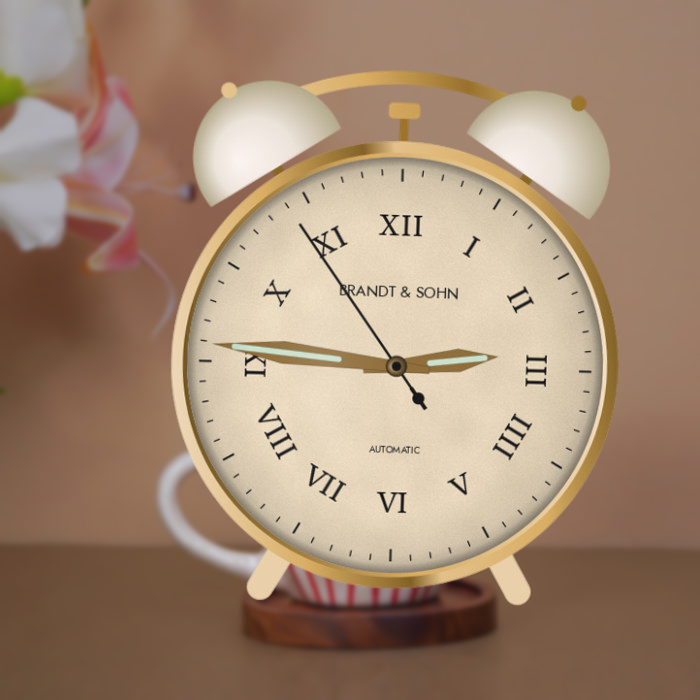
2:45:54
